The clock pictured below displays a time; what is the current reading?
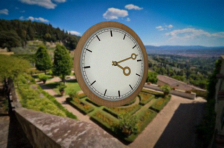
4:13
